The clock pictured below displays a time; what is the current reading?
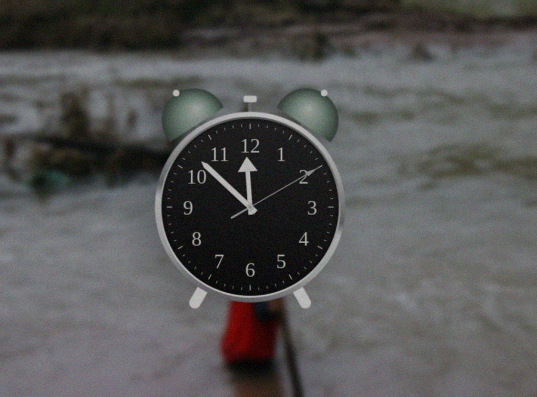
11:52:10
